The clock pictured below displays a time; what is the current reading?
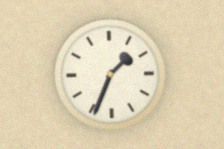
1:34
